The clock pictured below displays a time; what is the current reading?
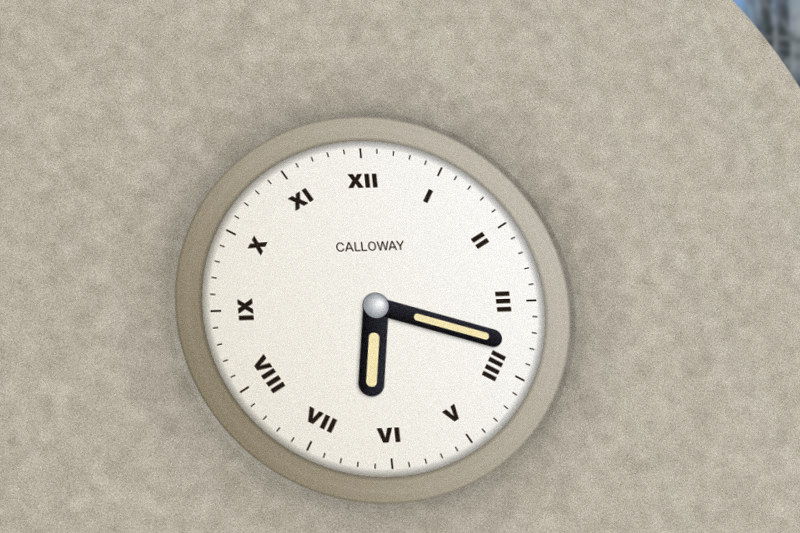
6:18
